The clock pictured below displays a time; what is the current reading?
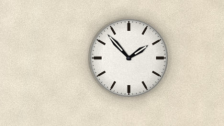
1:53
